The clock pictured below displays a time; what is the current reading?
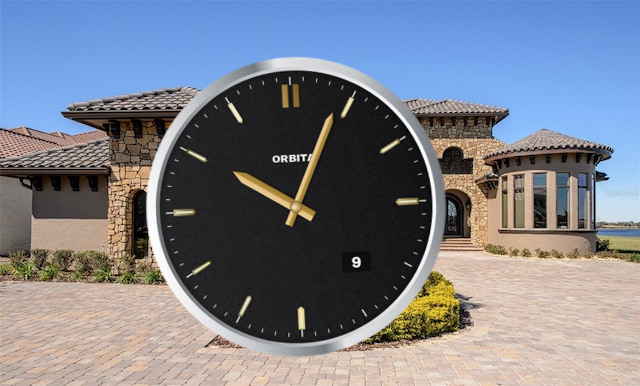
10:04
